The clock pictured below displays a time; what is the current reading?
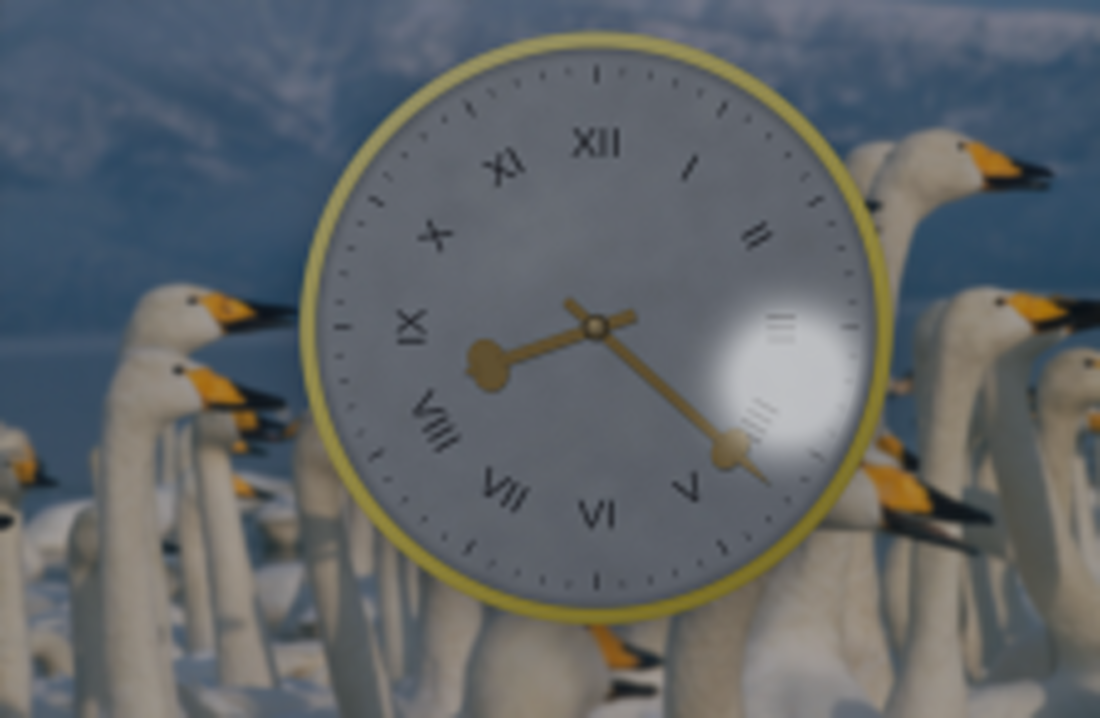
8:22
